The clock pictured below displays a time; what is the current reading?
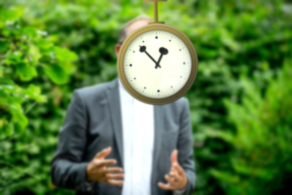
12:53
